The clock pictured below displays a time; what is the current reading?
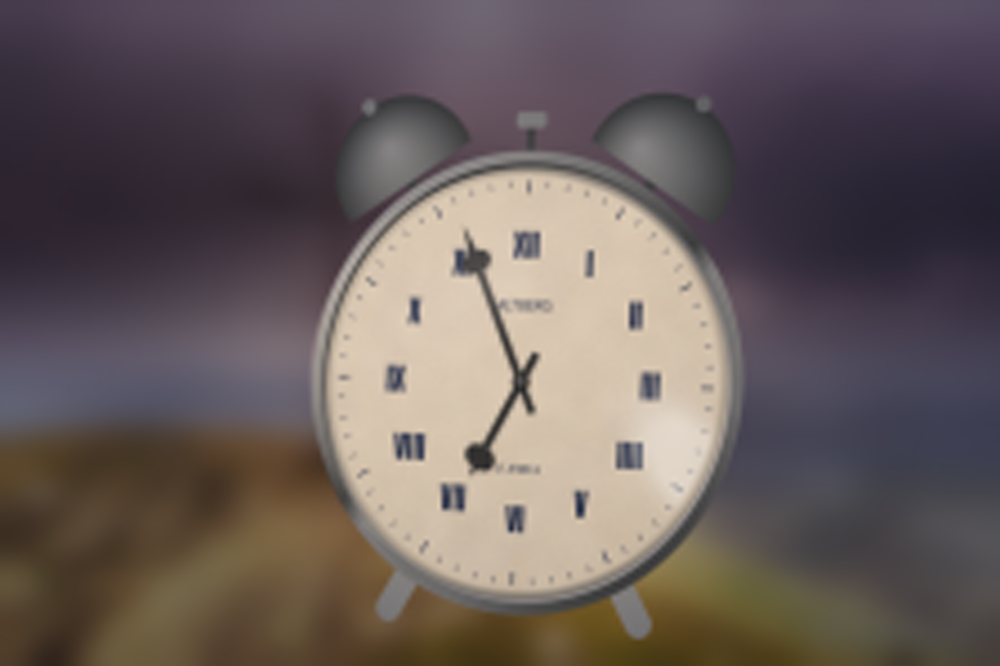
6:56
